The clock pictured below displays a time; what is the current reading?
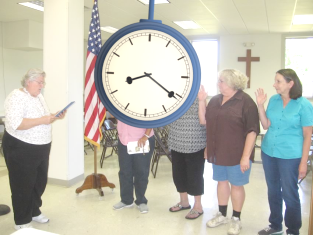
8:21
